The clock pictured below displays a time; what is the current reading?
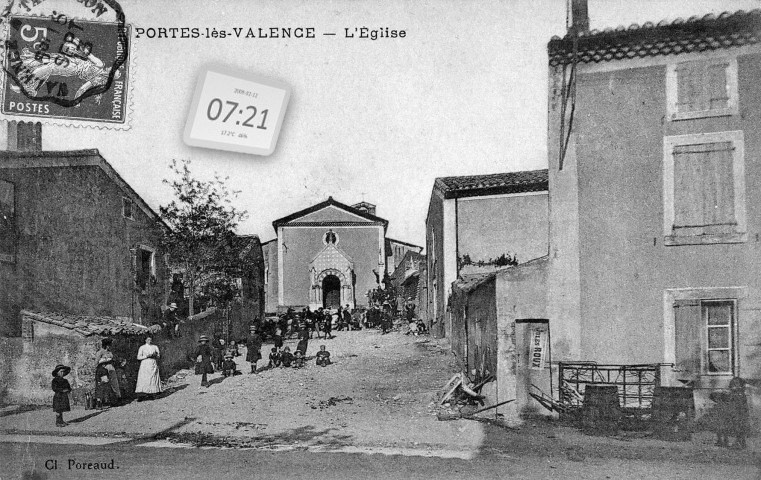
7:21
